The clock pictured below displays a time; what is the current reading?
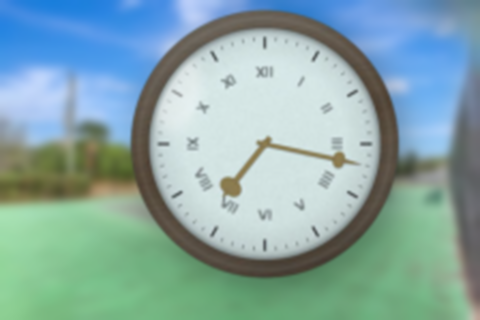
7:17
